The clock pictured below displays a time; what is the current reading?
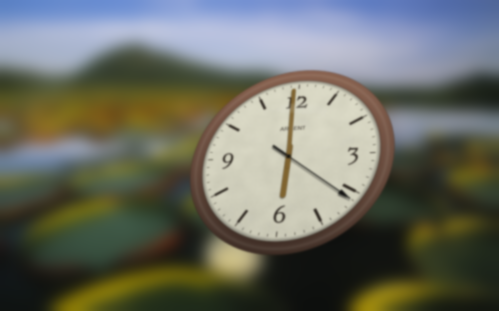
5:59:21
